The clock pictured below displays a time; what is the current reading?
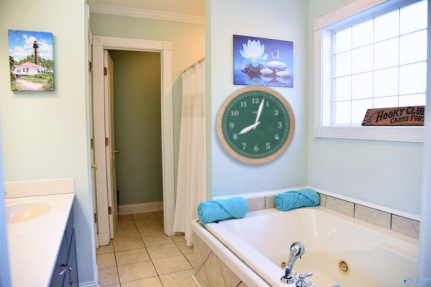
8:03
